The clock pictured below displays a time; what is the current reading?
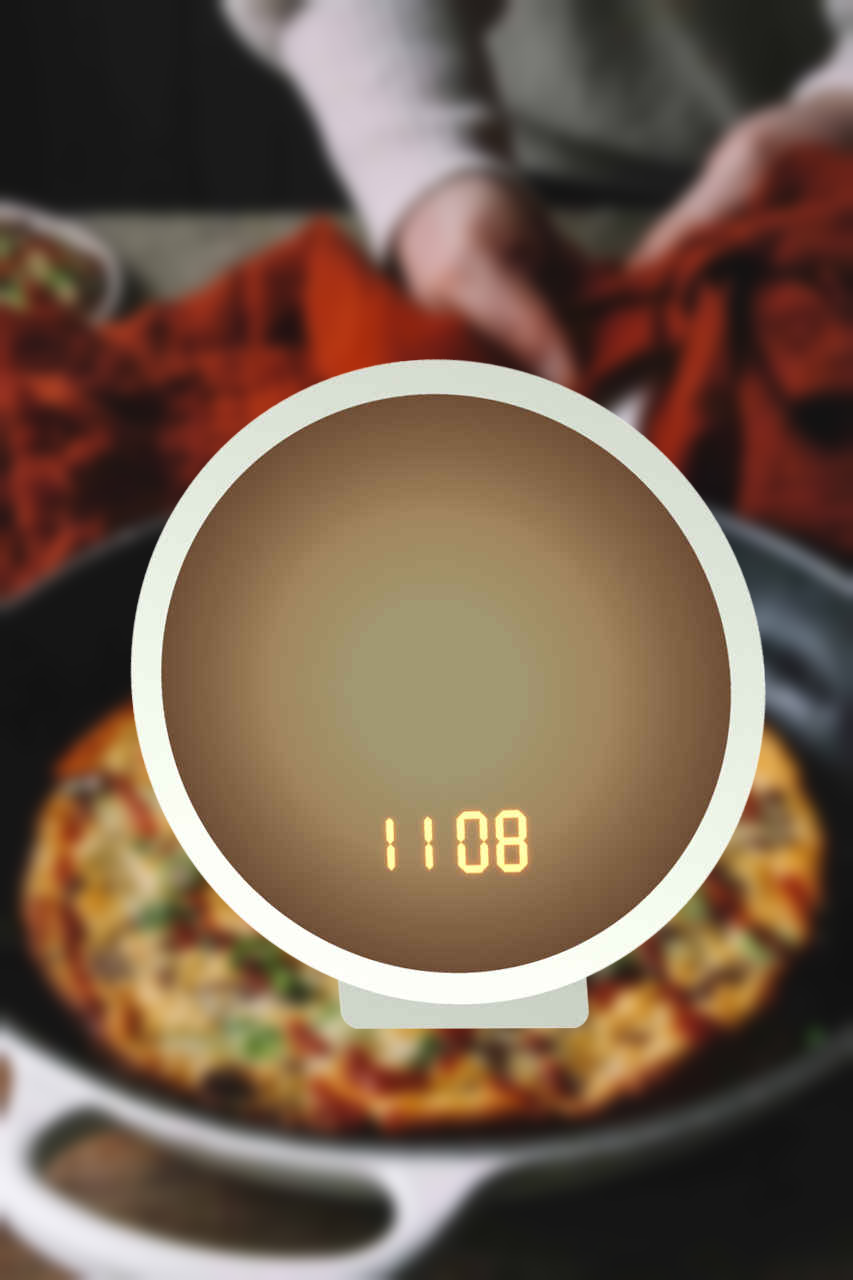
11:08
